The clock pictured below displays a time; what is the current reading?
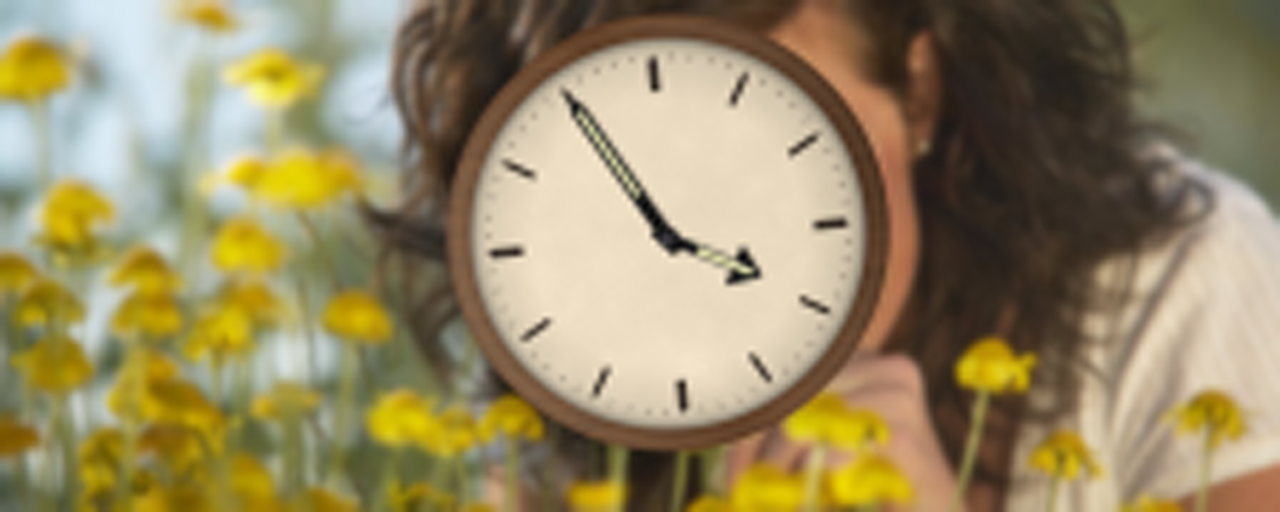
3:55
